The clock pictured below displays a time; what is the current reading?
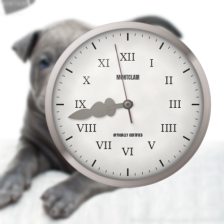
8:42:58
